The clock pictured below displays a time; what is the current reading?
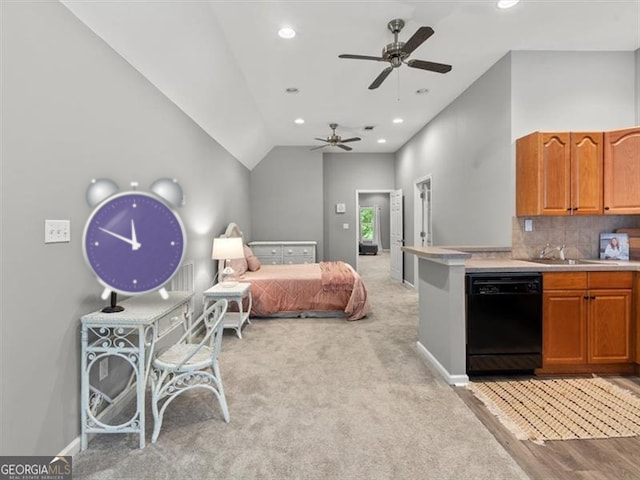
11:49
